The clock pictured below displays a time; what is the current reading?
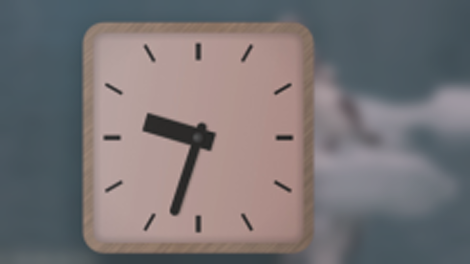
9:33
